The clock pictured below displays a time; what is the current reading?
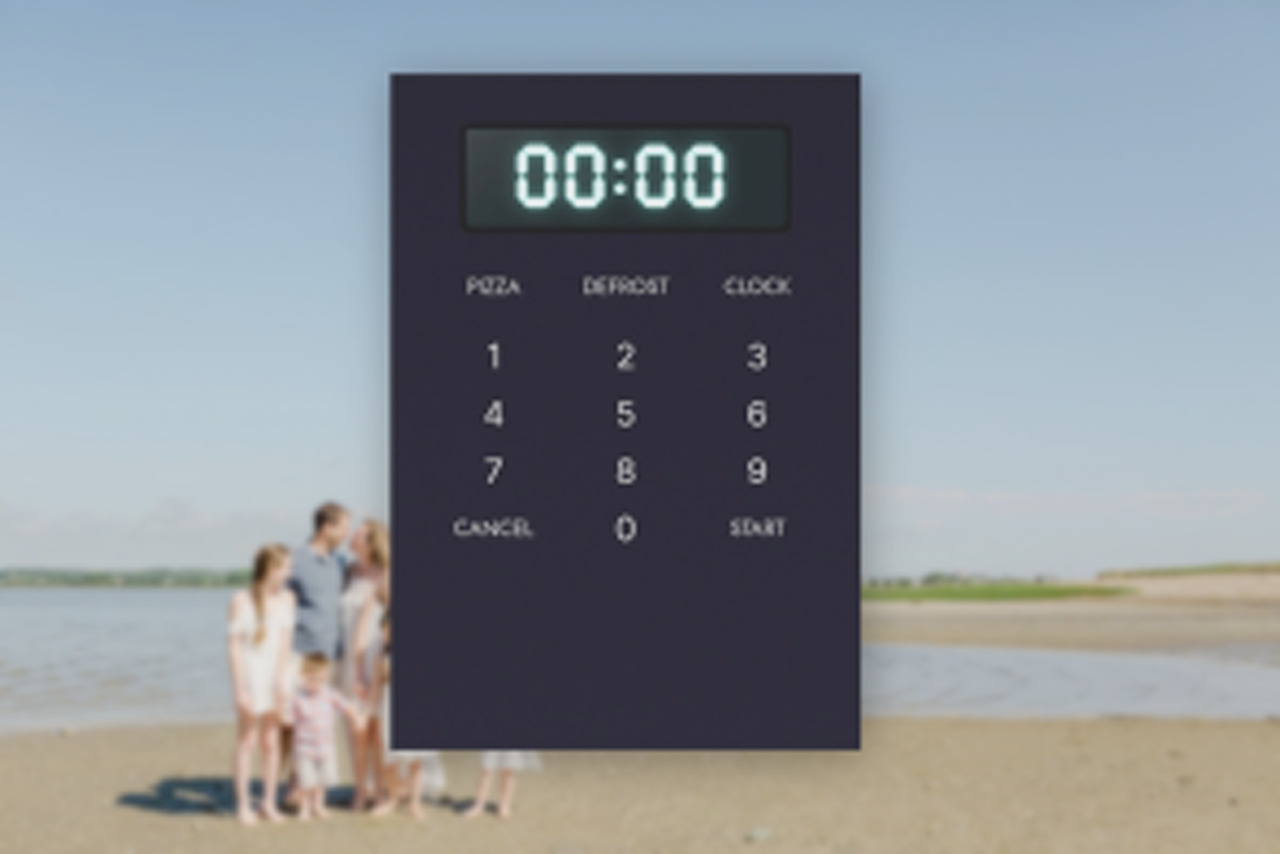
0:00
